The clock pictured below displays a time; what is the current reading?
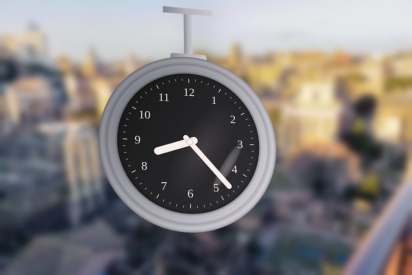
8:23
